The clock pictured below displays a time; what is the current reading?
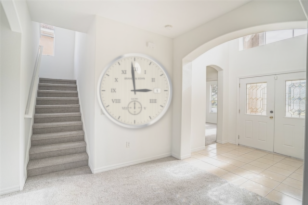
2:59
